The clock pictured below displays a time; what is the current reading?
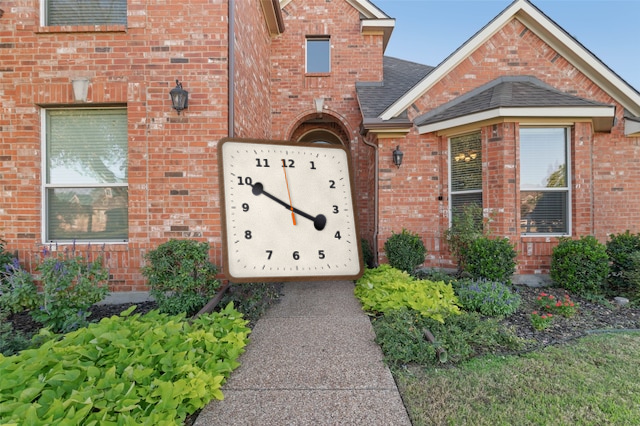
3:49:59
